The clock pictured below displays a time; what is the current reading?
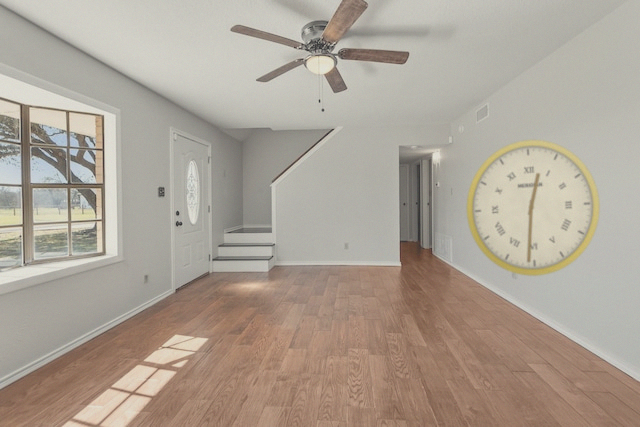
12:31
